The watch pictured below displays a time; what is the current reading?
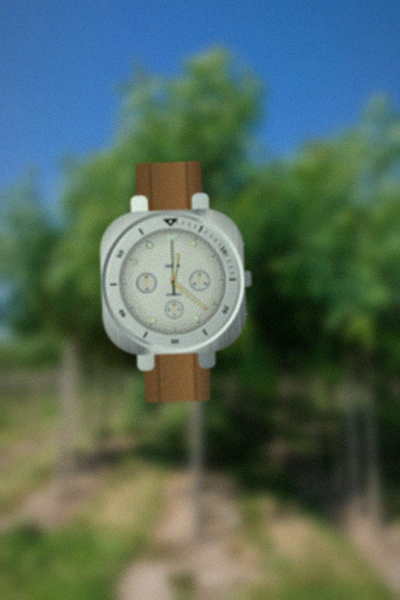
12:22
